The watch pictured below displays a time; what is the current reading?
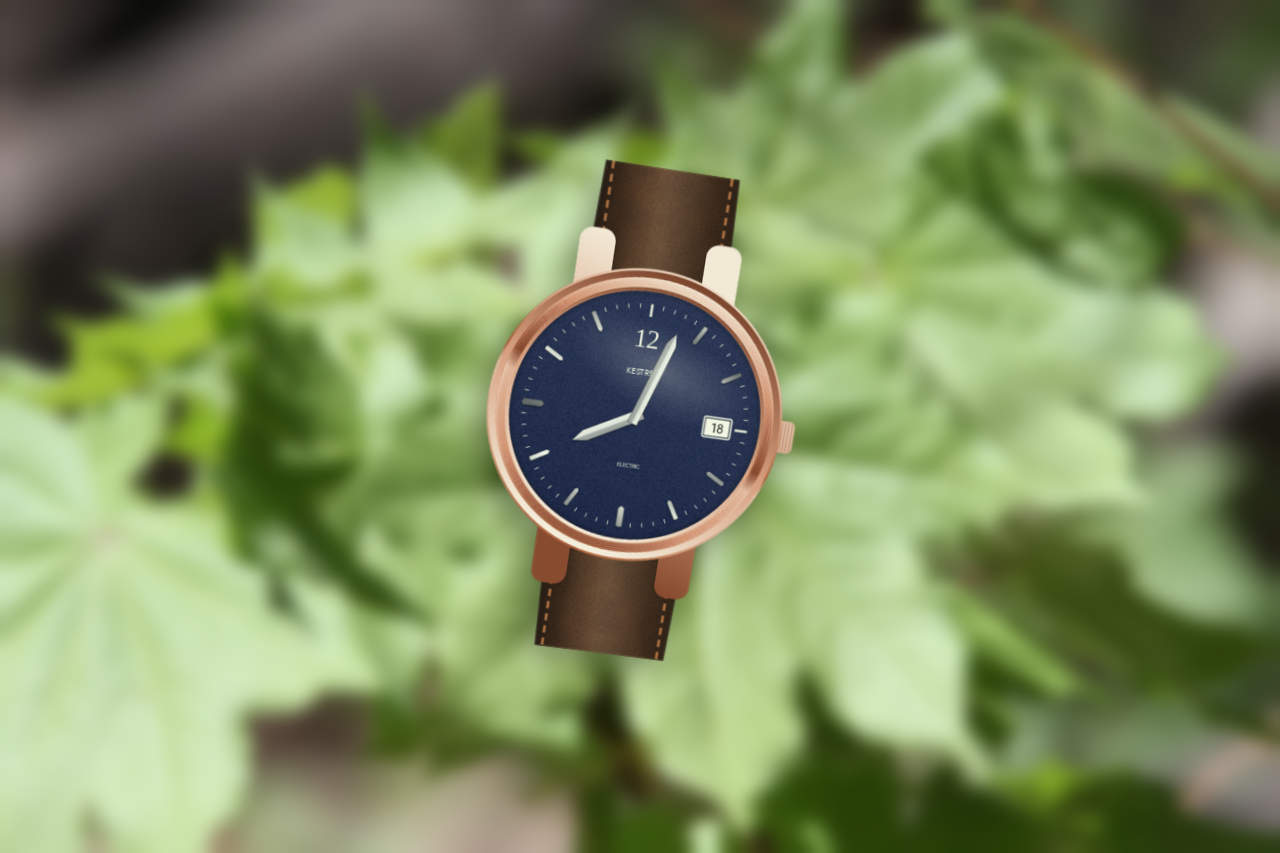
8:03
